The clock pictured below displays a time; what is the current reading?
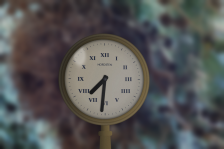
7:31
